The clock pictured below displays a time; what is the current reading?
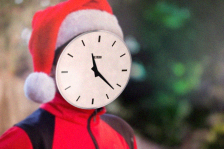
11:22
